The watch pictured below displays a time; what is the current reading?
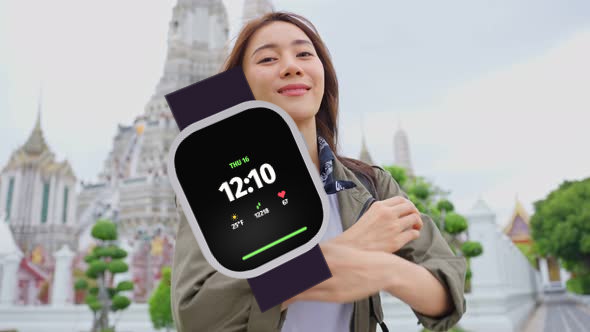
12:10
